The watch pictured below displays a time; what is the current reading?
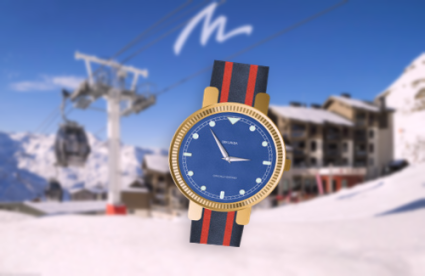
2:54
